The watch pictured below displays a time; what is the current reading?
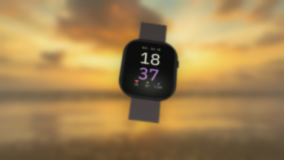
18:37
